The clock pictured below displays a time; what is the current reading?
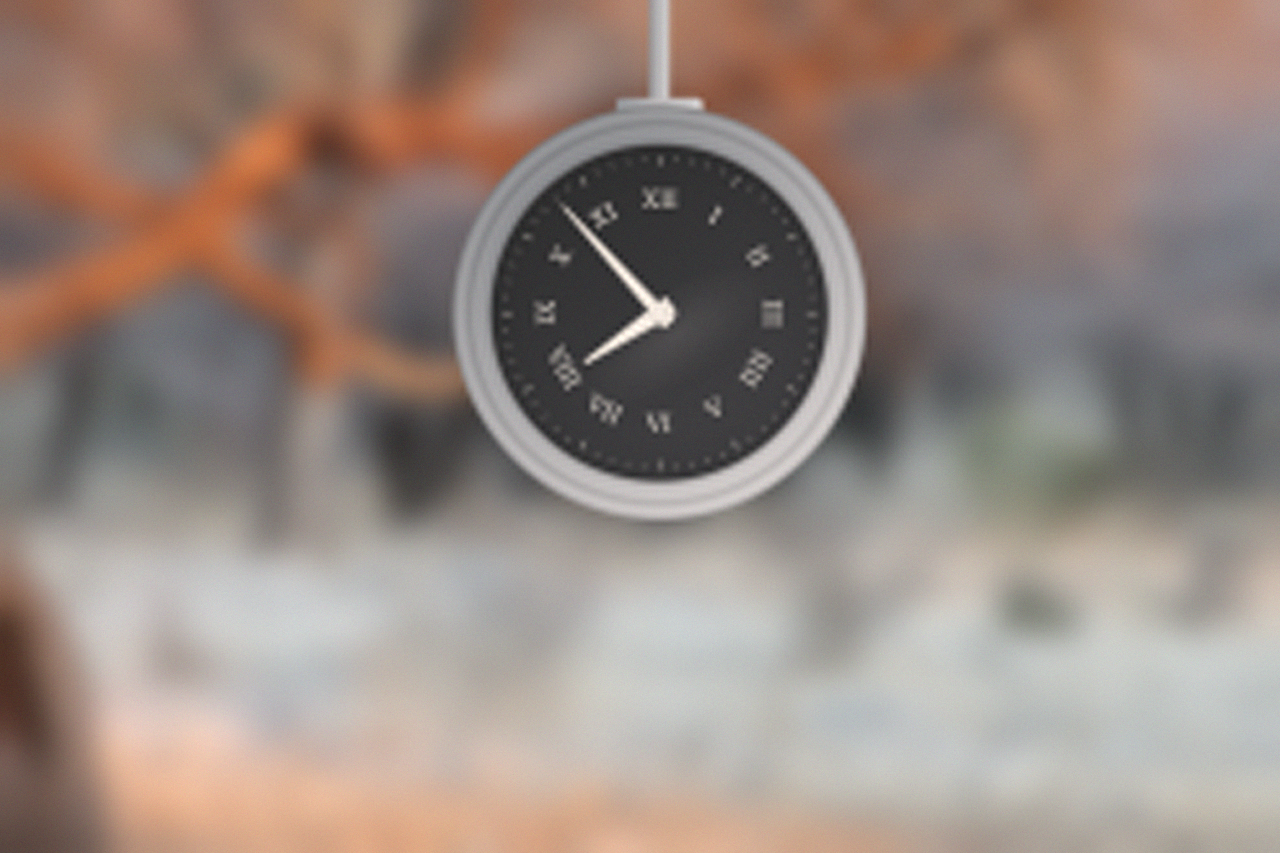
7:53
